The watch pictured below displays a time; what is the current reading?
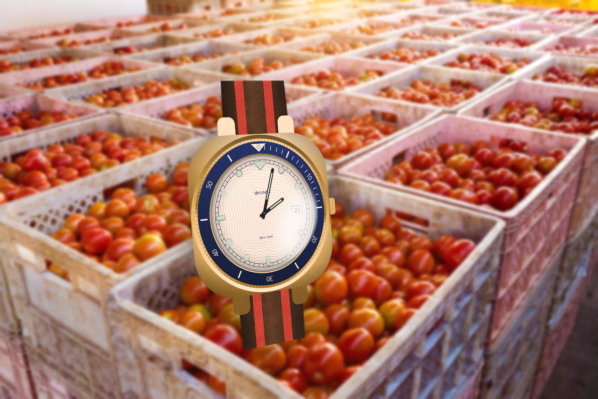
2:03
